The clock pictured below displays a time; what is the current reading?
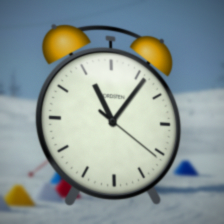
11:06:21
